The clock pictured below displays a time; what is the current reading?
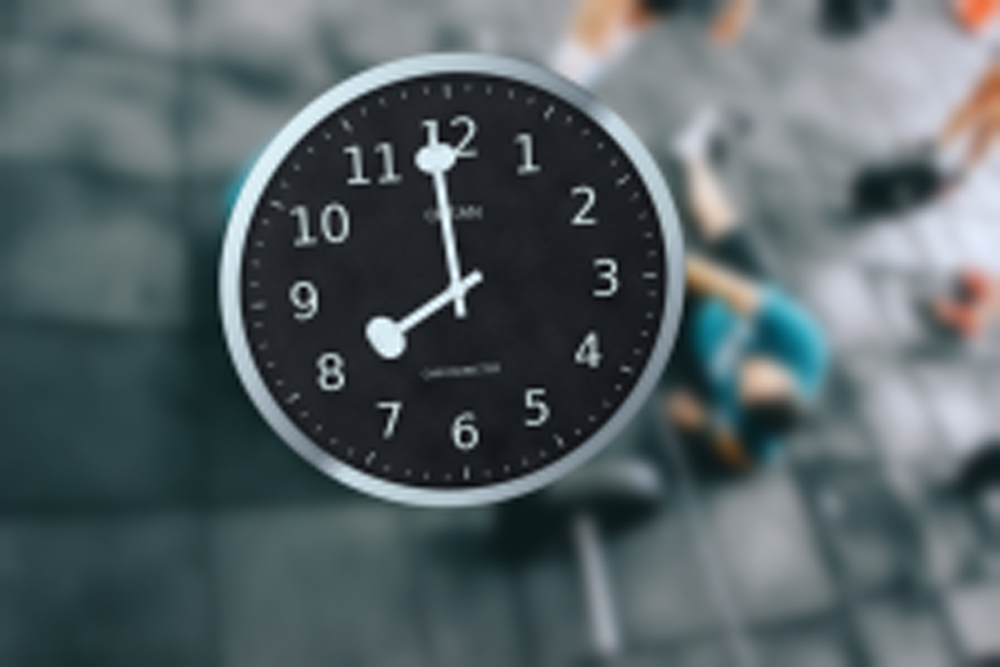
7:59
